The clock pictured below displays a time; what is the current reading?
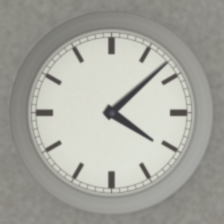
4:08
